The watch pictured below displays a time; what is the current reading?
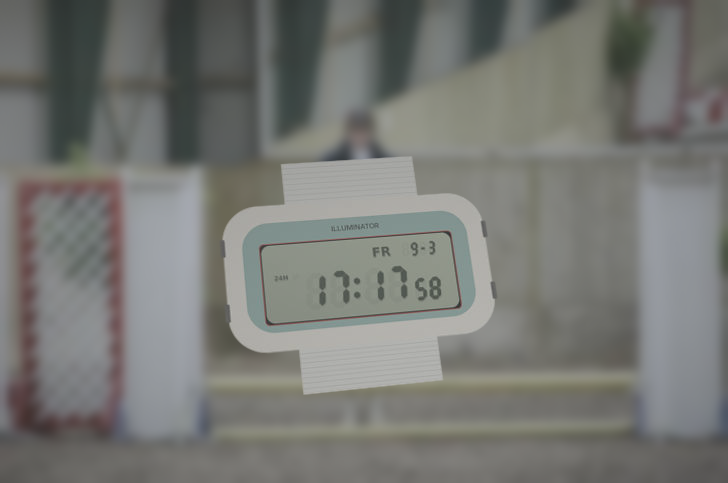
17:17:58
